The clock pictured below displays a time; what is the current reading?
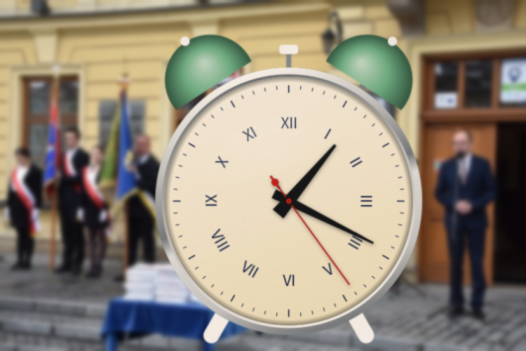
1:19:24
